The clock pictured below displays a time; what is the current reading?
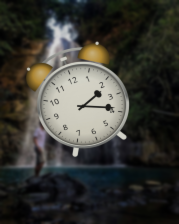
2:19
